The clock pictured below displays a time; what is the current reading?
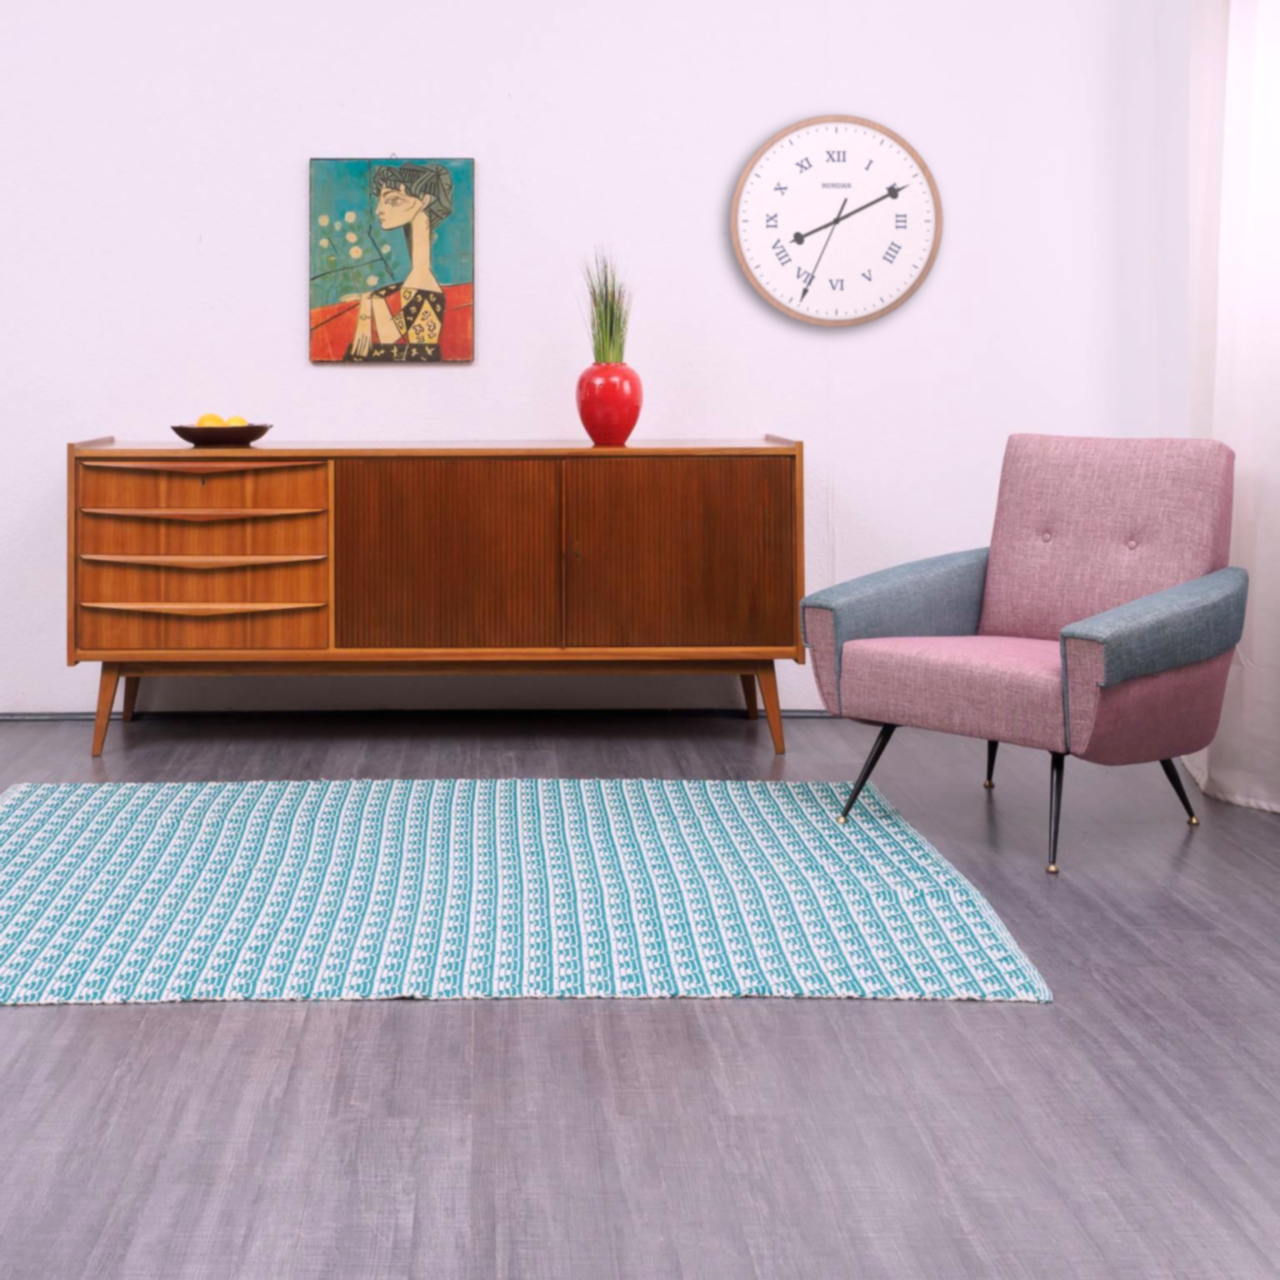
8:10:34
